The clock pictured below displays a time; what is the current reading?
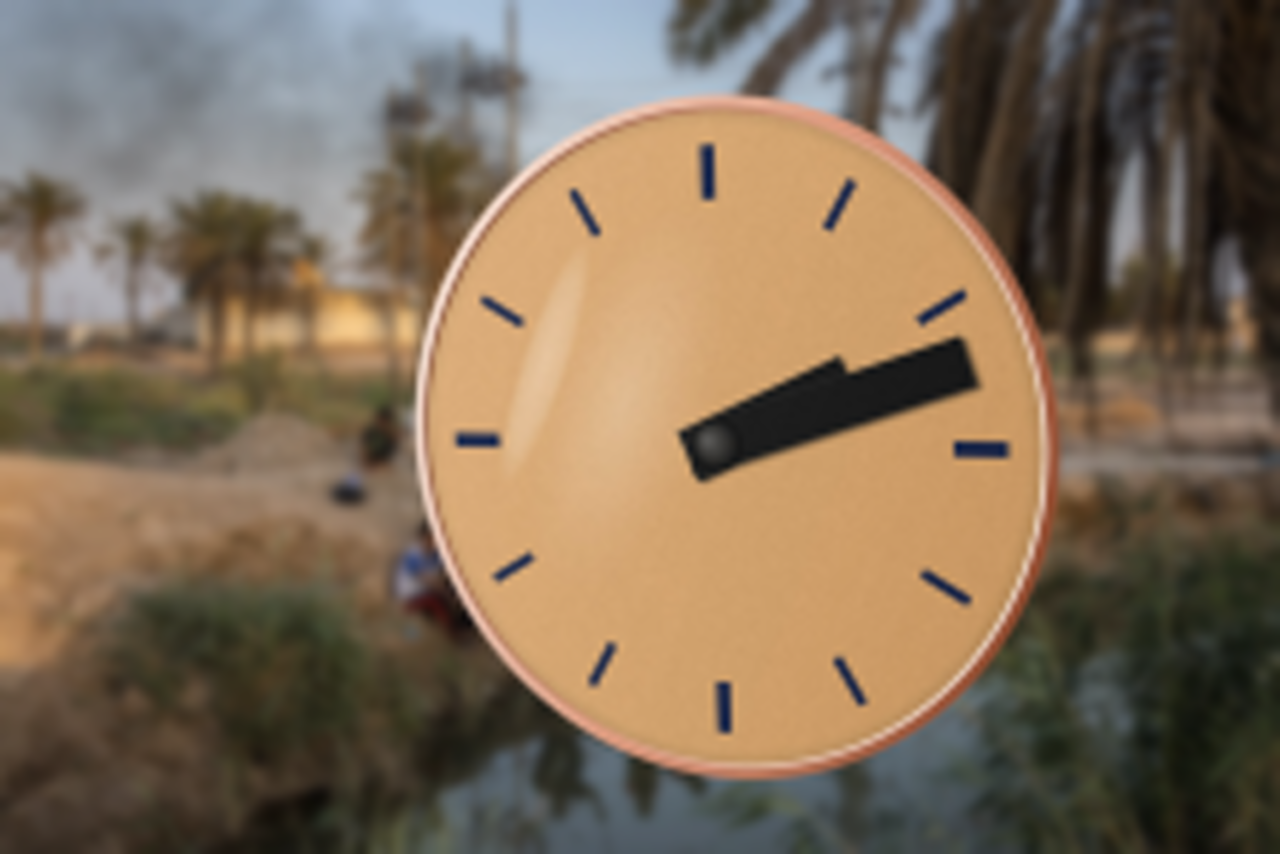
2:12
